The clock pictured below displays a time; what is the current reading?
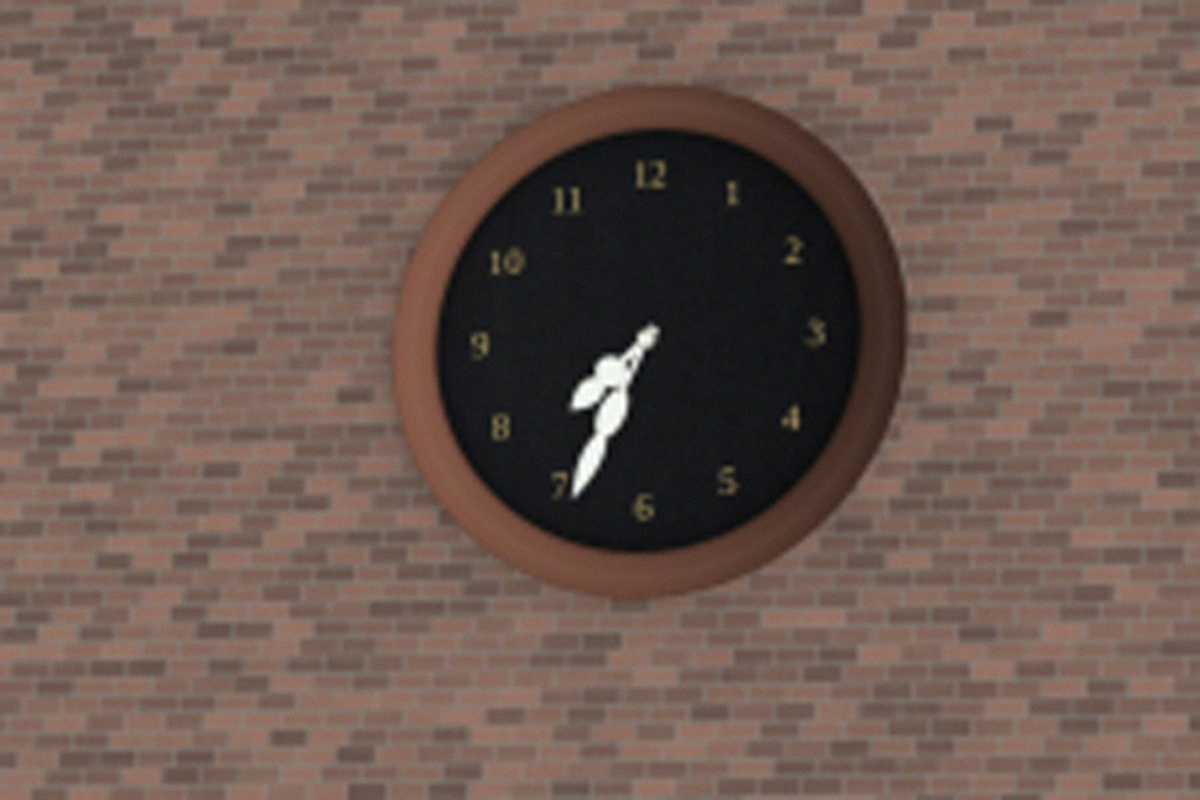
7:34
